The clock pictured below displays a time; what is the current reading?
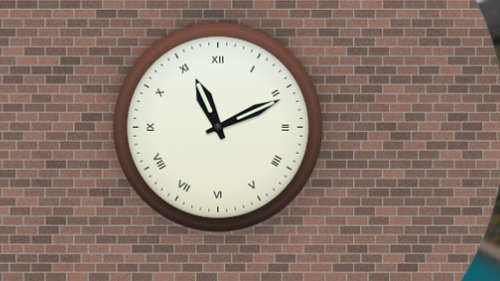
11:11
